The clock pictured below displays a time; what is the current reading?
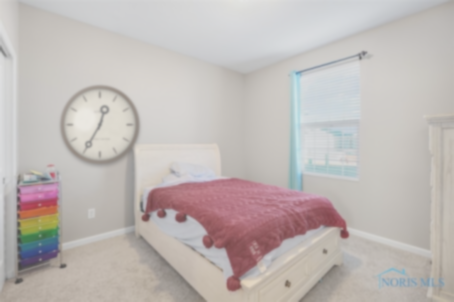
12:35
